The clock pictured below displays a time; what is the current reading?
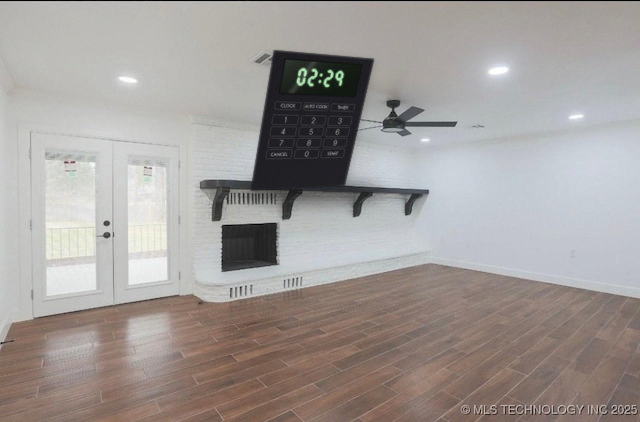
2:29
